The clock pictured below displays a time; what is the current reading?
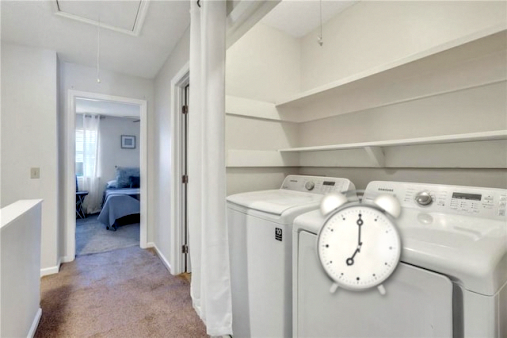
7:00
